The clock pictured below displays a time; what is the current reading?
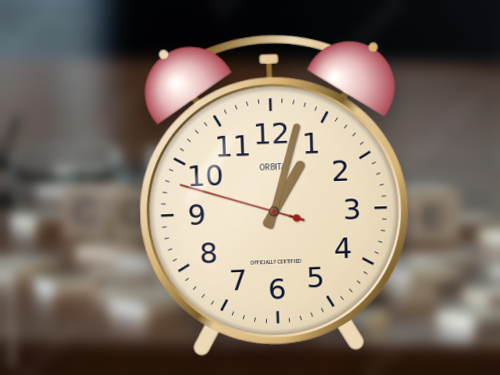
1:02:48
